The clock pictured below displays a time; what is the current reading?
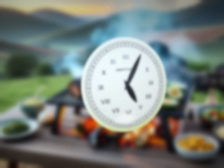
5:05
